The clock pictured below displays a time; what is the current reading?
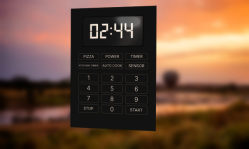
2:44
